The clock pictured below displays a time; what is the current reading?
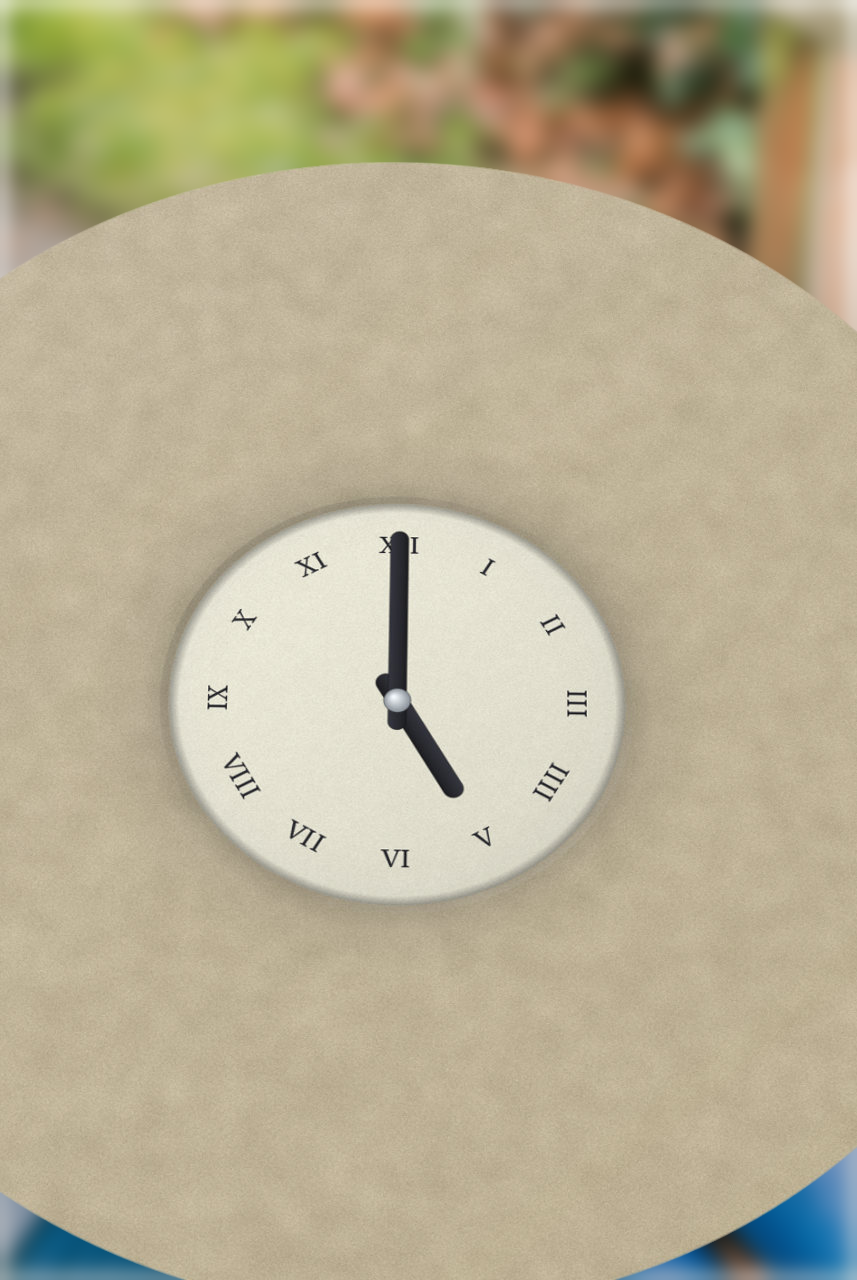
5:00
